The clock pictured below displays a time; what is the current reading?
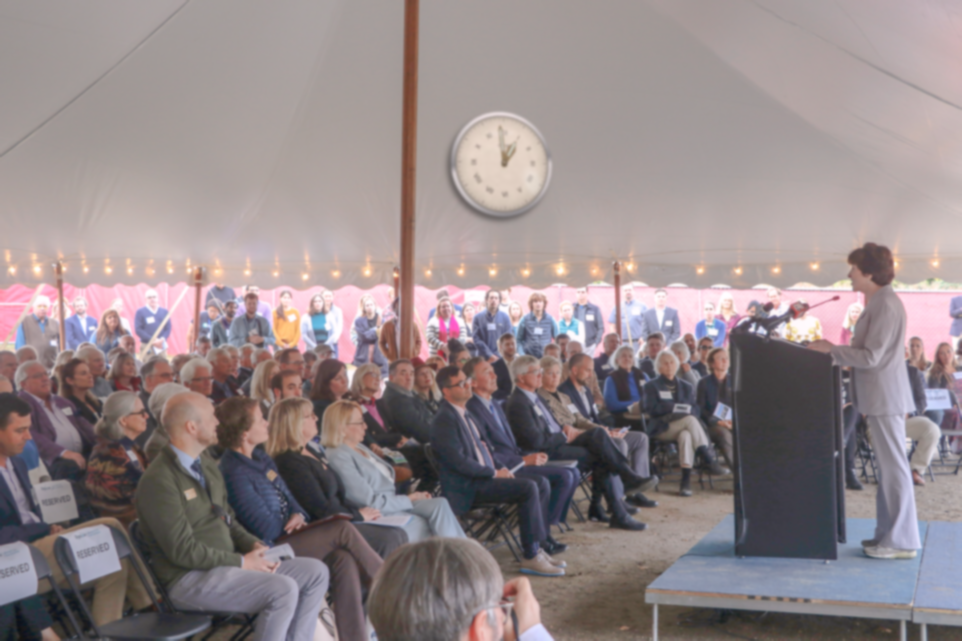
12:59
